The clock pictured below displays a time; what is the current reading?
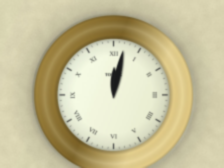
12:02
